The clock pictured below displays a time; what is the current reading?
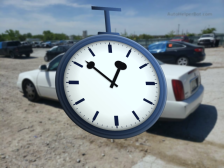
12:52
